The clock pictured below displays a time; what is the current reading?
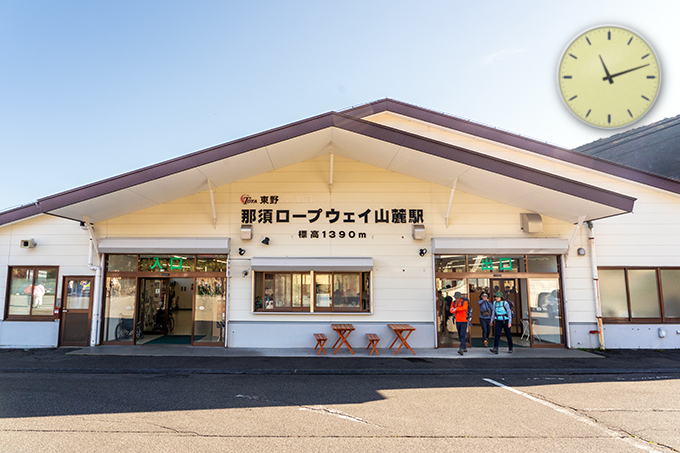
11:12
